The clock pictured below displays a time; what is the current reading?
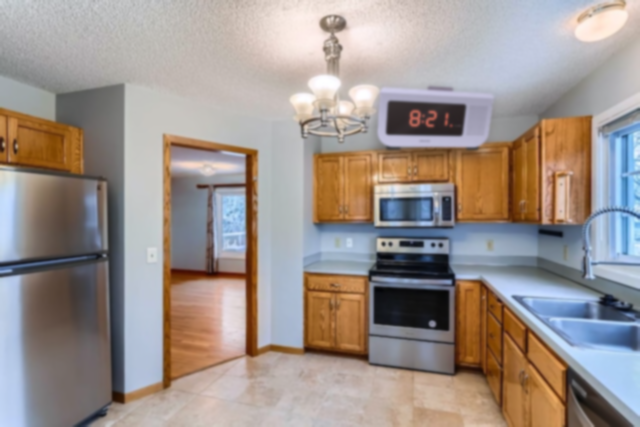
8:21
